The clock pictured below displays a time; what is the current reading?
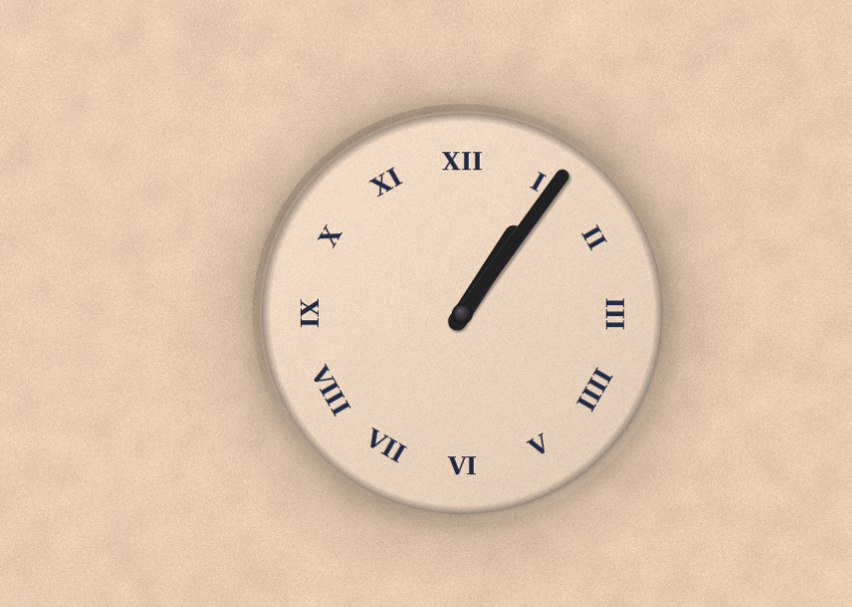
1:06
